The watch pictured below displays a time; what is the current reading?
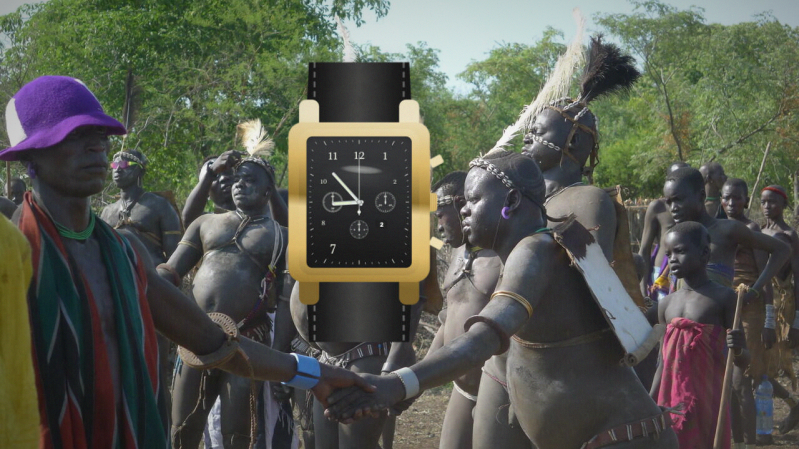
8:53
